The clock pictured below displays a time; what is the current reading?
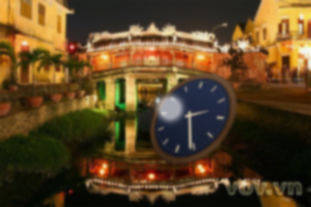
2:26
